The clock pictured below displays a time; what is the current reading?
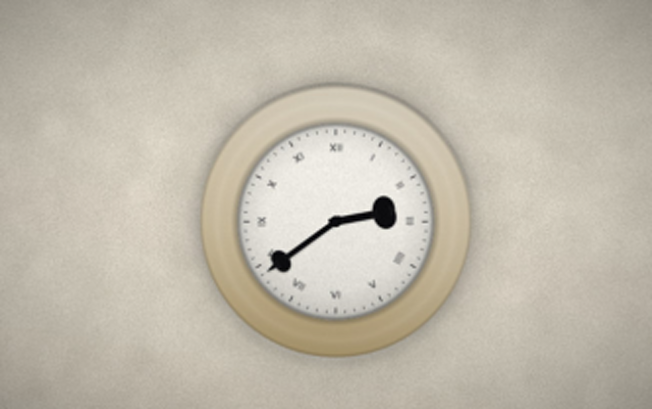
2:39
